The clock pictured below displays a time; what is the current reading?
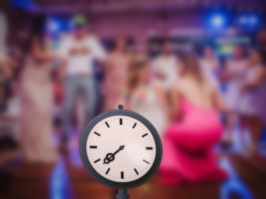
7:38
